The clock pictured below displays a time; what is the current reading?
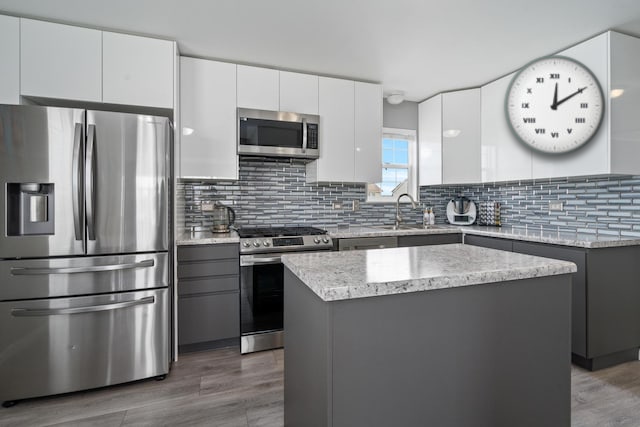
12:10
